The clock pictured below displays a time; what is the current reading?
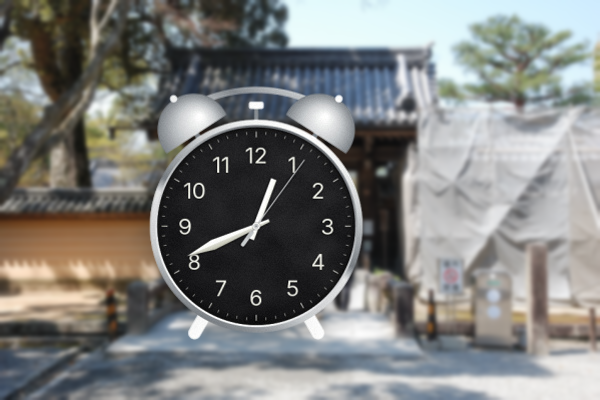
12:41:06
